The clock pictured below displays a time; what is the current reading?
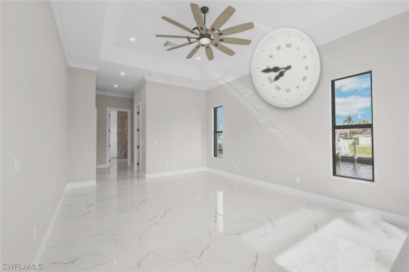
7:44
